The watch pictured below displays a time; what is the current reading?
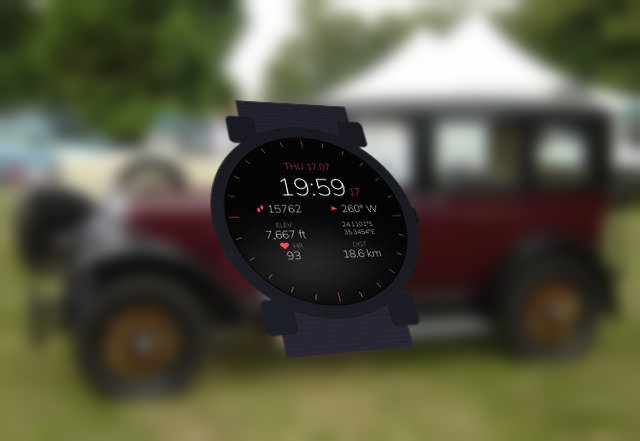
19:59:17
